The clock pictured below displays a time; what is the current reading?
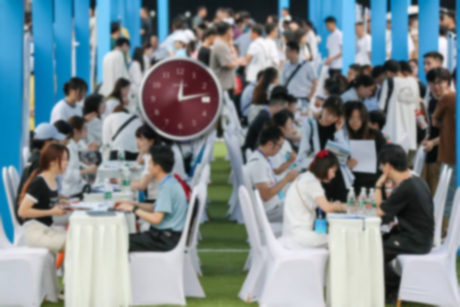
12:13
